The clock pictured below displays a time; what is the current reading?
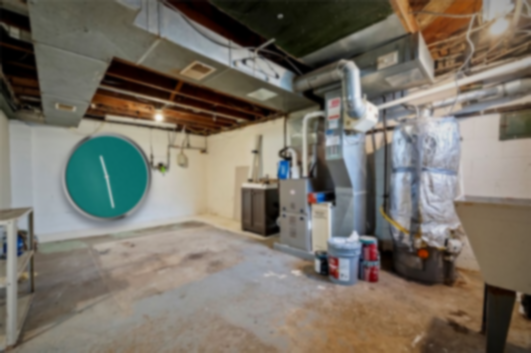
11:28
